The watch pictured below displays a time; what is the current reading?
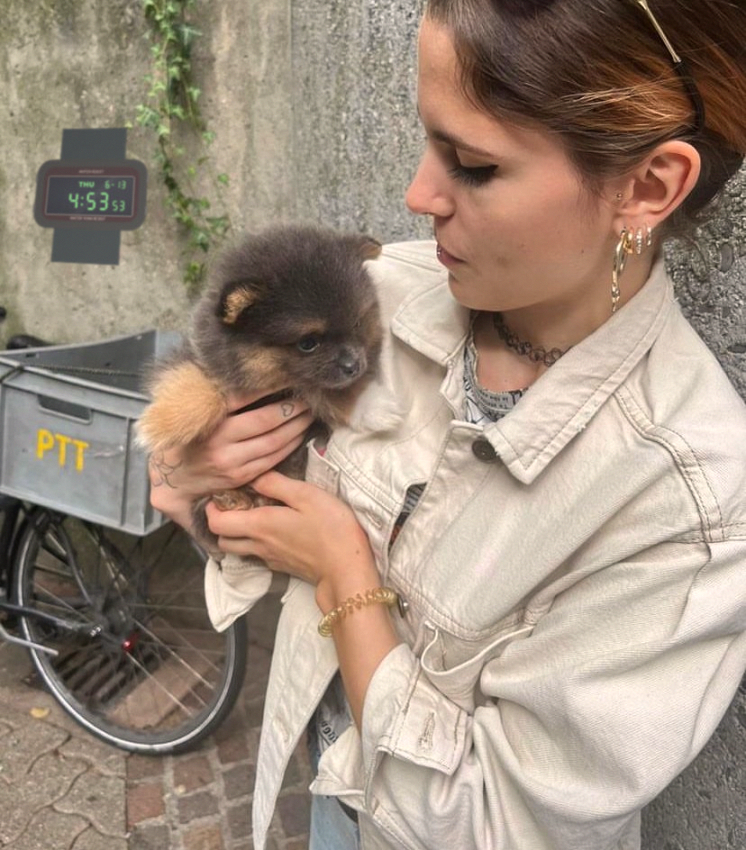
4:53
